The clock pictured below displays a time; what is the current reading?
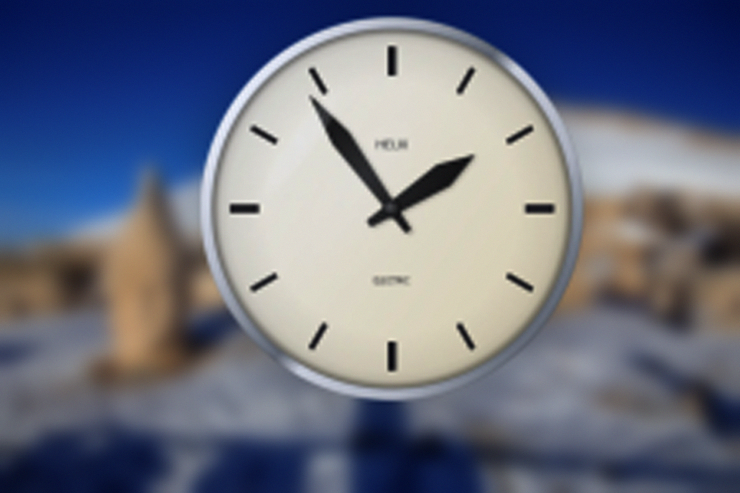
1:54
